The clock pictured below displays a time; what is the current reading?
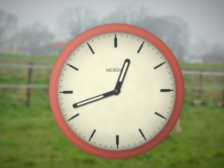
12:42
